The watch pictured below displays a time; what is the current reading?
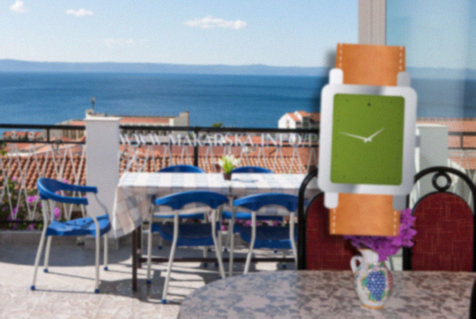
1:47
